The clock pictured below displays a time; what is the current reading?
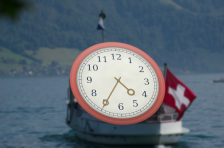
4:35
